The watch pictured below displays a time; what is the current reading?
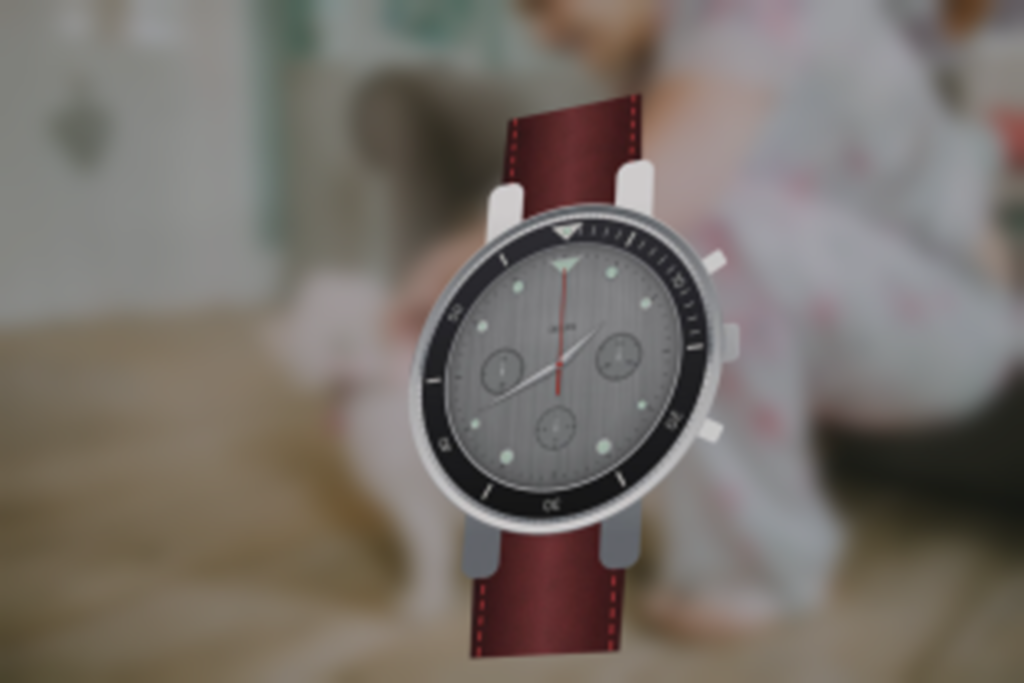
1:41
